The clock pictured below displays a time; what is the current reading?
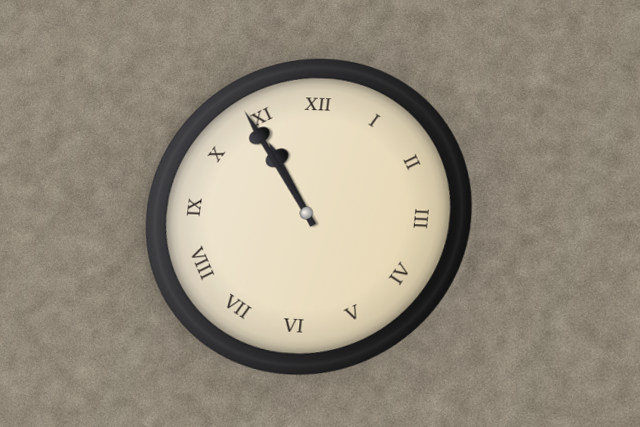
10:54
